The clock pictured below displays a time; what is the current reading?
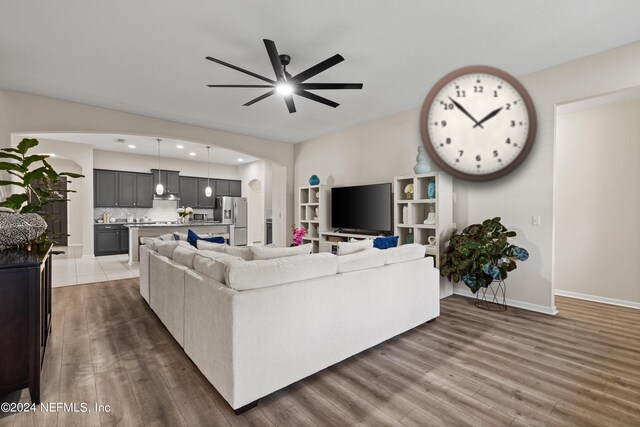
1:52
